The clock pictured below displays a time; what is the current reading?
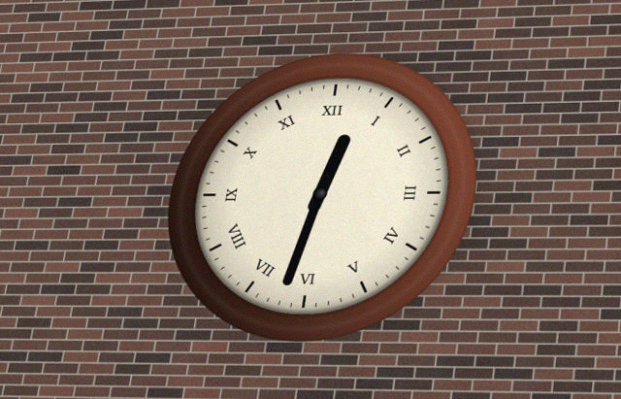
12:32
